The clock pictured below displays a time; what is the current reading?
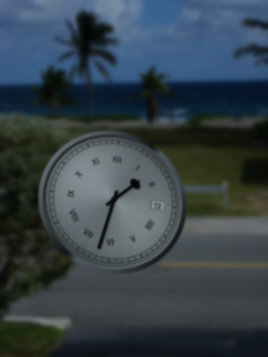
1:32
